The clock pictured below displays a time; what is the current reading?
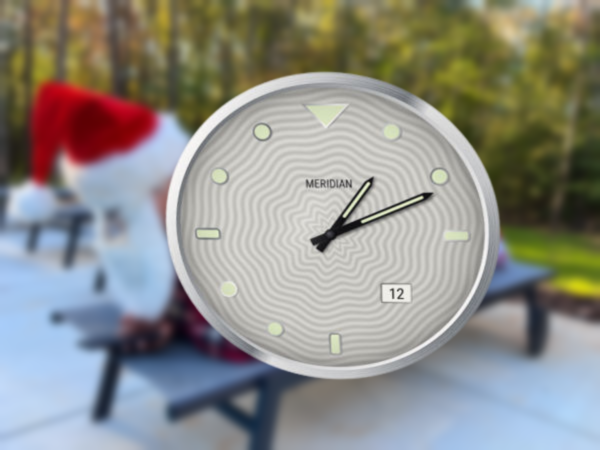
1:11
